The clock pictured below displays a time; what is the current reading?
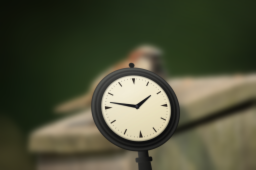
1:47
